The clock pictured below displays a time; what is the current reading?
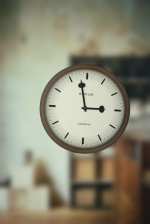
2:58
